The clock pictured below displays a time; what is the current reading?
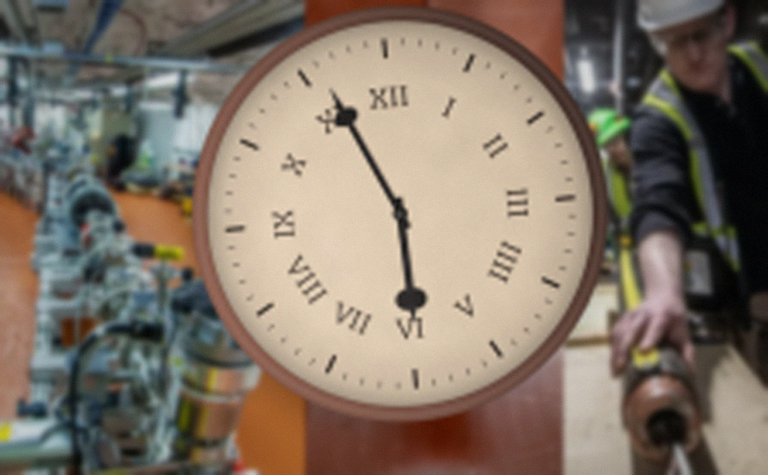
5:56
